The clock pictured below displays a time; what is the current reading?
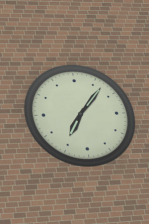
7:07
